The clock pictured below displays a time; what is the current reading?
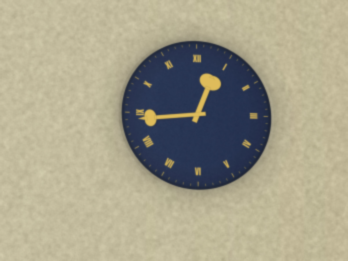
12:44
